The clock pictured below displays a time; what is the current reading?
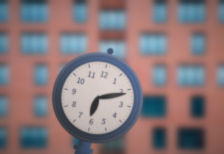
6:11
